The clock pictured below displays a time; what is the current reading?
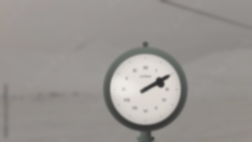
2:10
